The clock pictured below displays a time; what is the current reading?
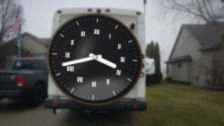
3:42
